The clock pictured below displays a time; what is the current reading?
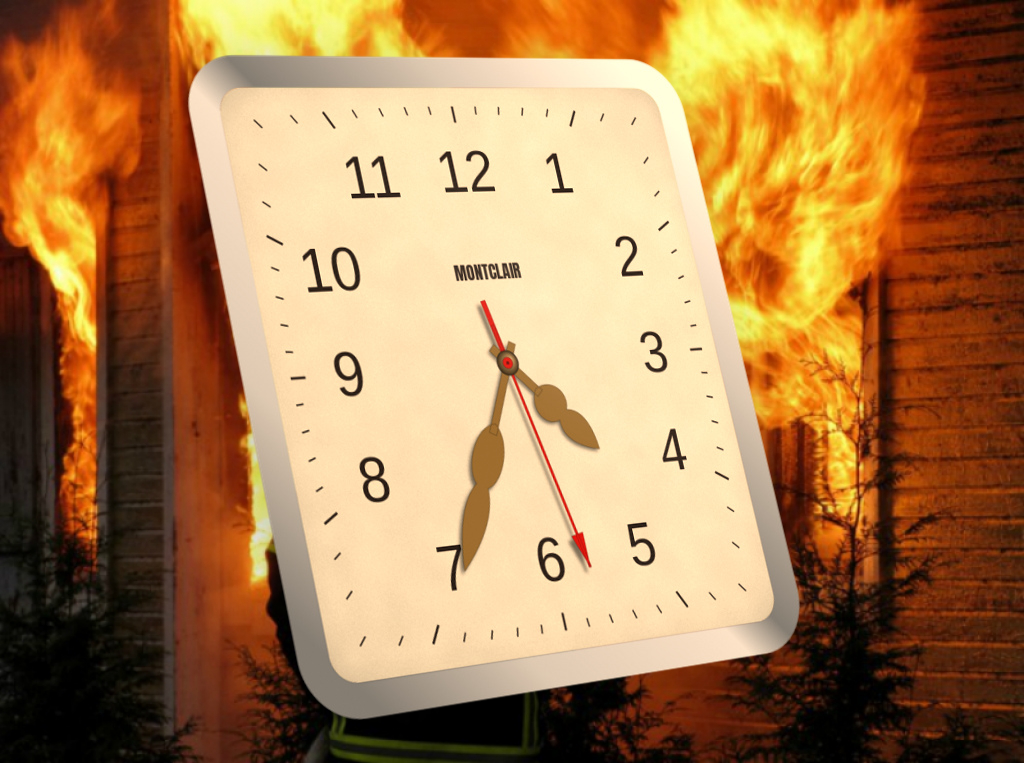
4:34:28
